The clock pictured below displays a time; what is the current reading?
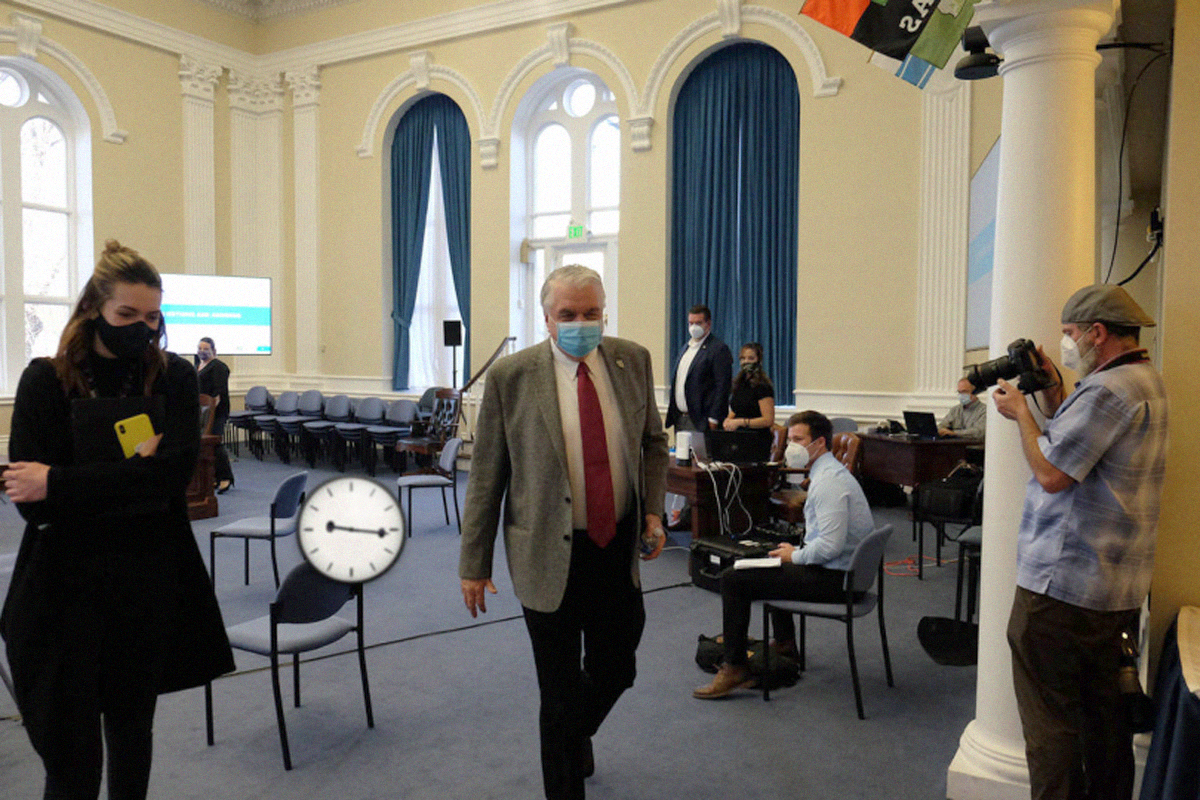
9:16
